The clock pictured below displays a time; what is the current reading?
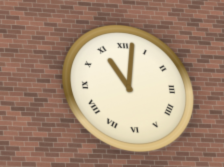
11:02
